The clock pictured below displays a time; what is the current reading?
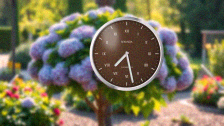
7:28
